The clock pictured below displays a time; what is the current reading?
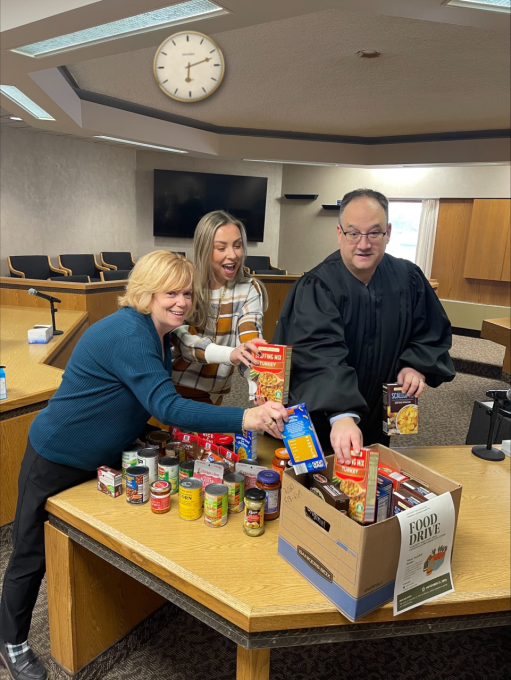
6:12
